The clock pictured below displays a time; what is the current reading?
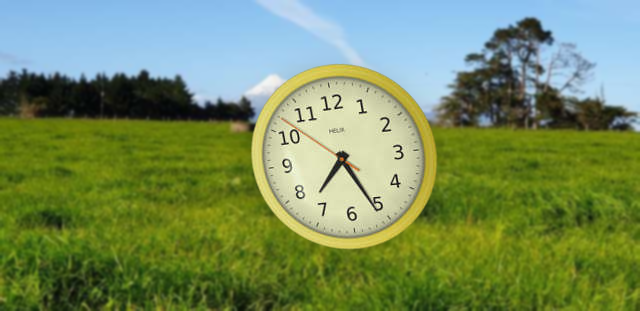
7:25:52
